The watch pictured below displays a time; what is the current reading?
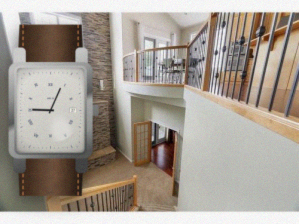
9:04
